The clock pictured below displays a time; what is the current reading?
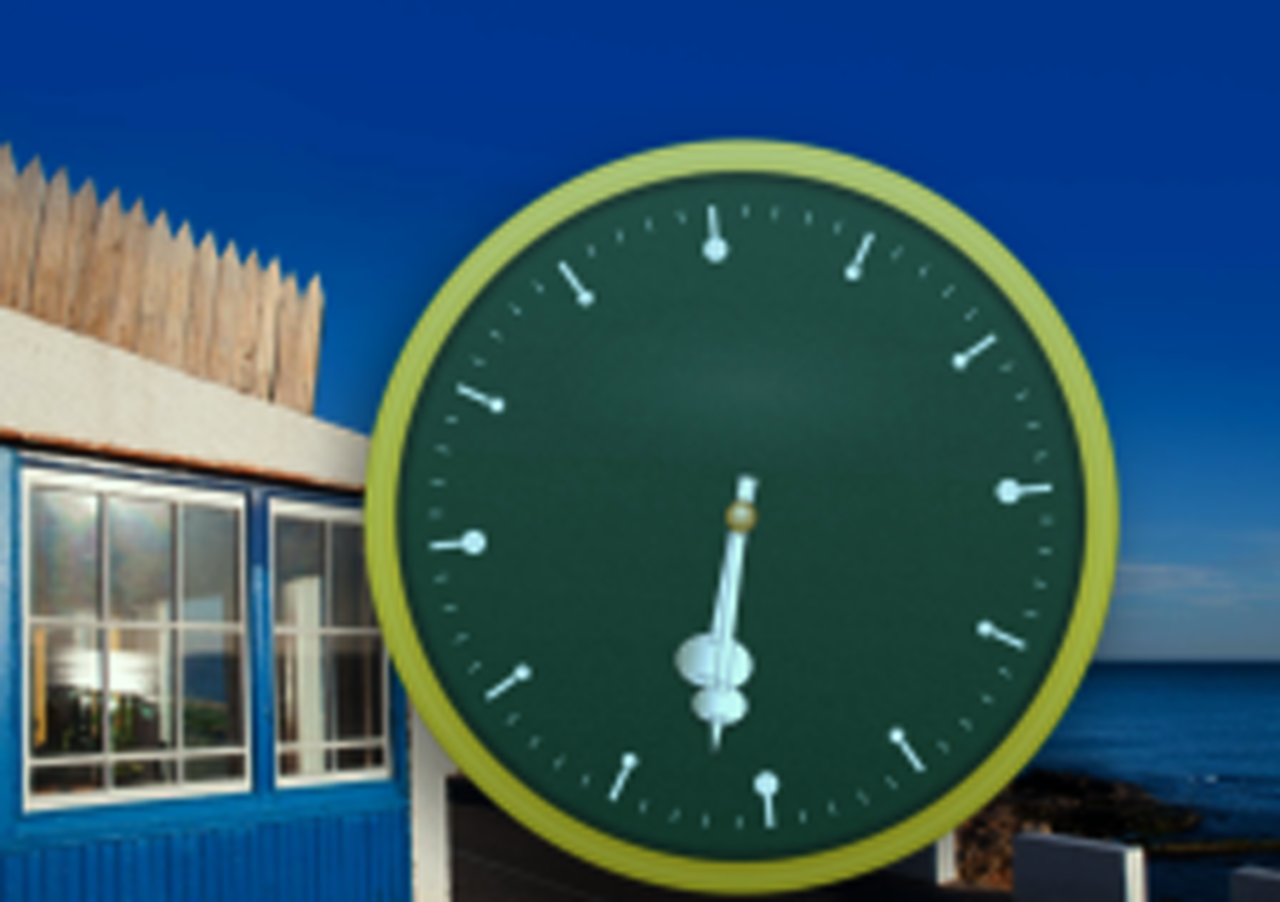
6:32
